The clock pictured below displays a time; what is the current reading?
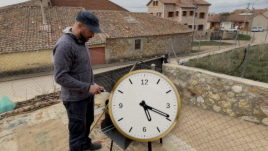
5:19
